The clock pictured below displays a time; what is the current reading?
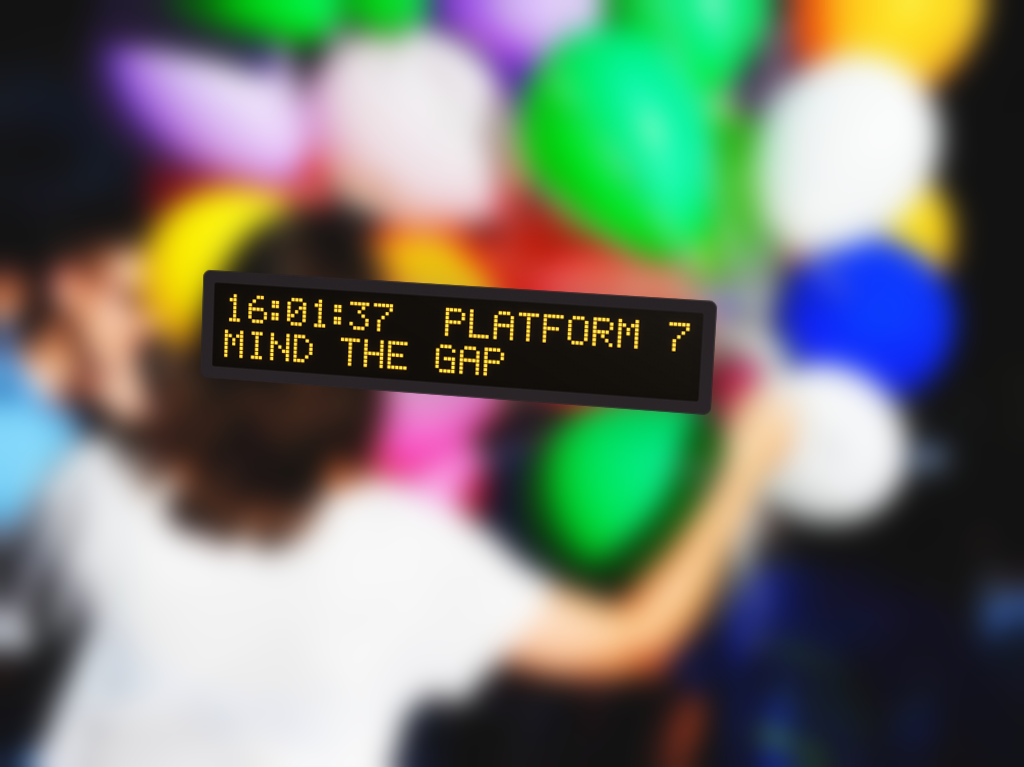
16:01:37
